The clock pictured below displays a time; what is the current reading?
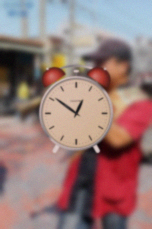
12:51
